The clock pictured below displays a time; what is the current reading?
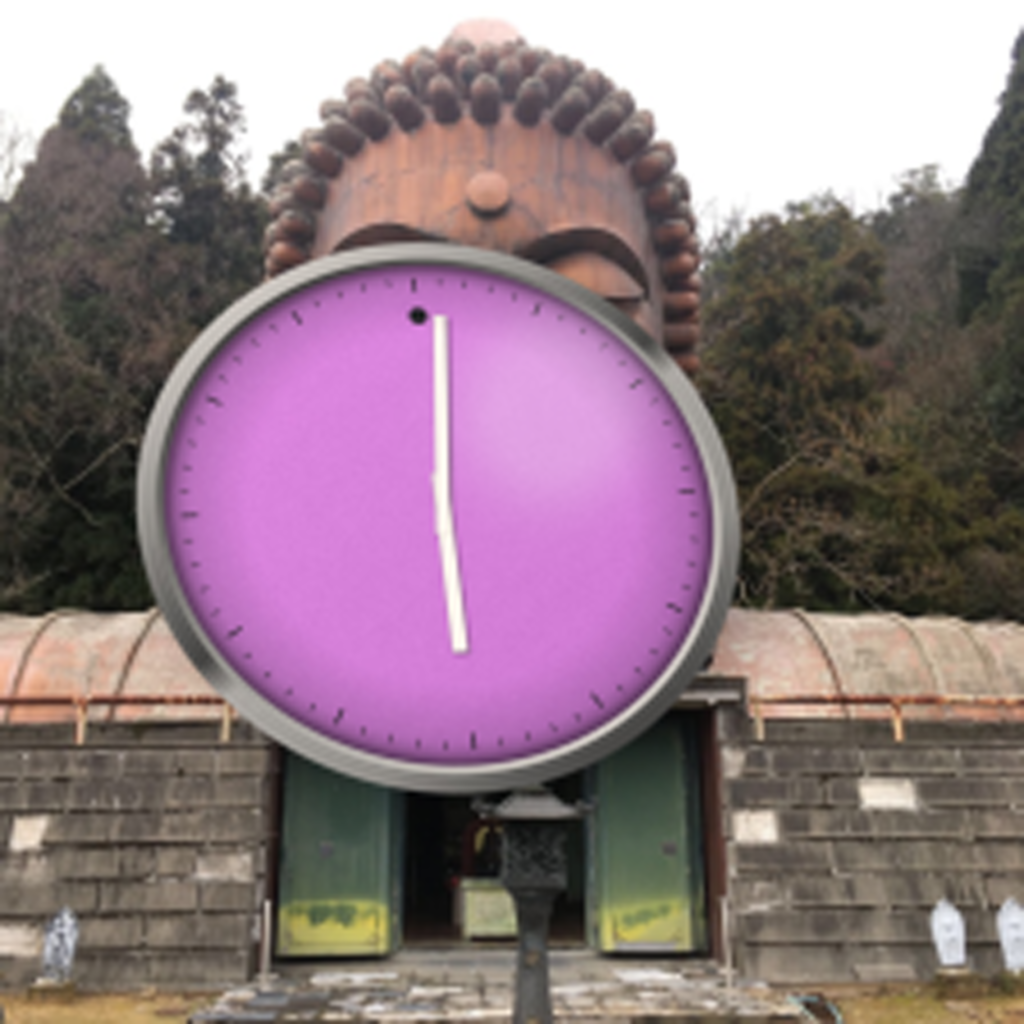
6:01
